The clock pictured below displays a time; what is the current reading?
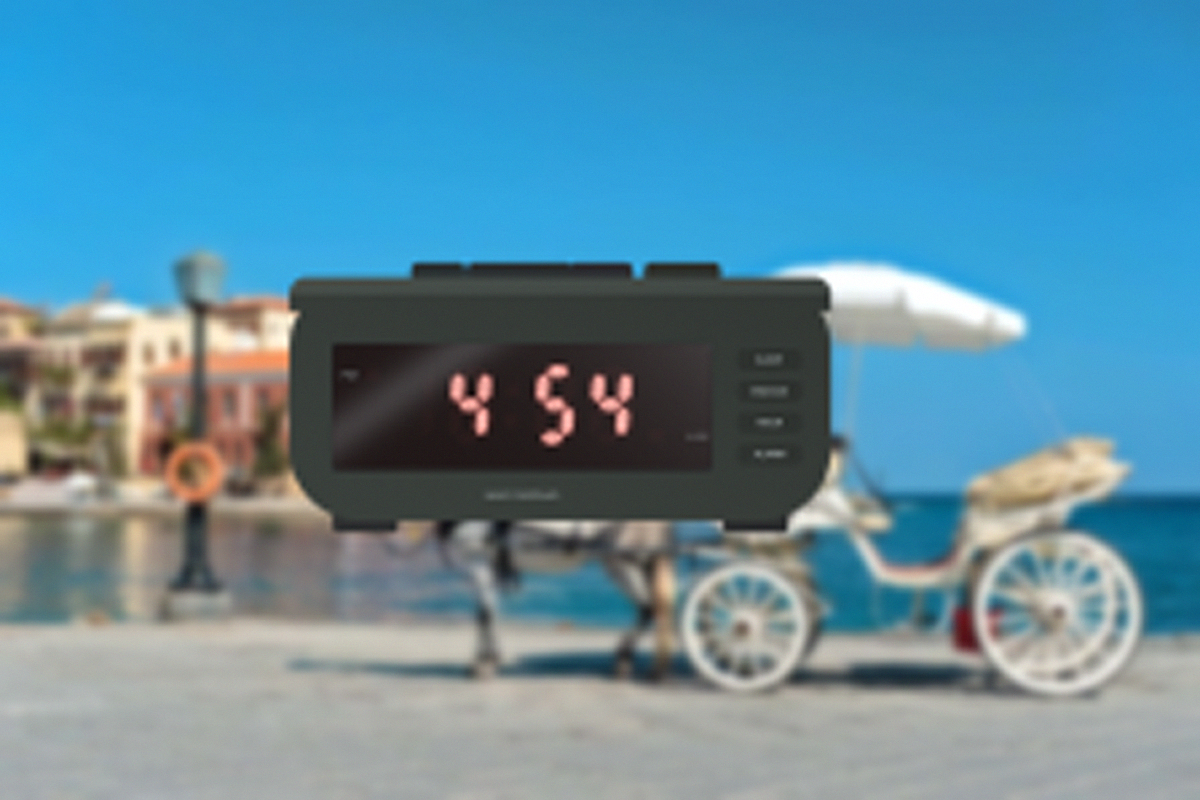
4:54
